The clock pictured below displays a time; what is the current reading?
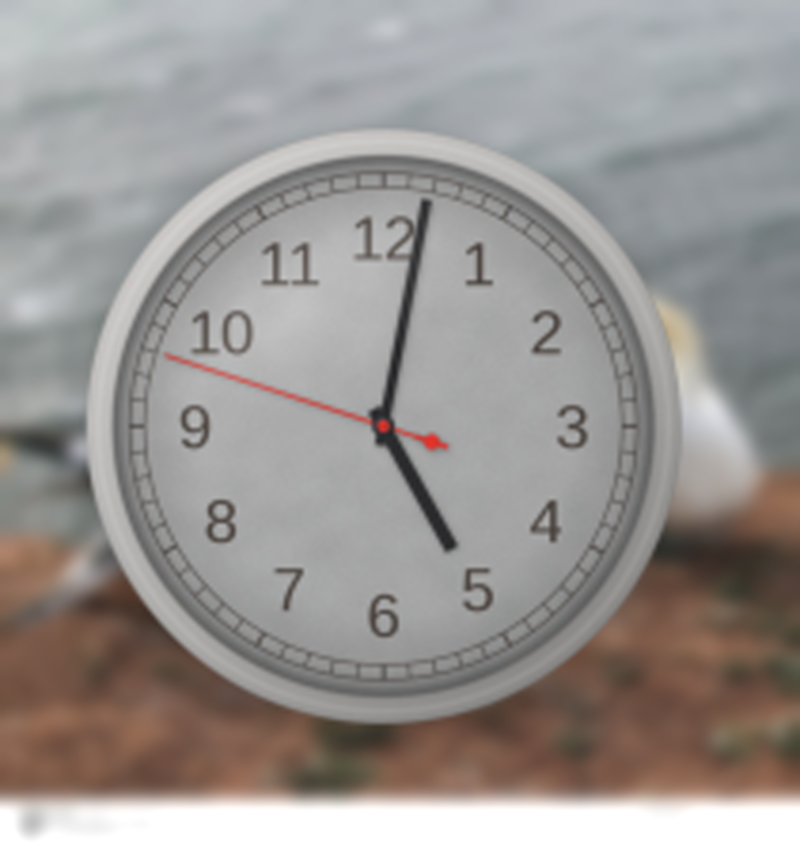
5:01:48
